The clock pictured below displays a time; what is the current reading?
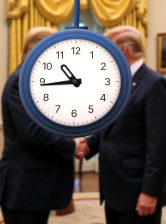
10:44
